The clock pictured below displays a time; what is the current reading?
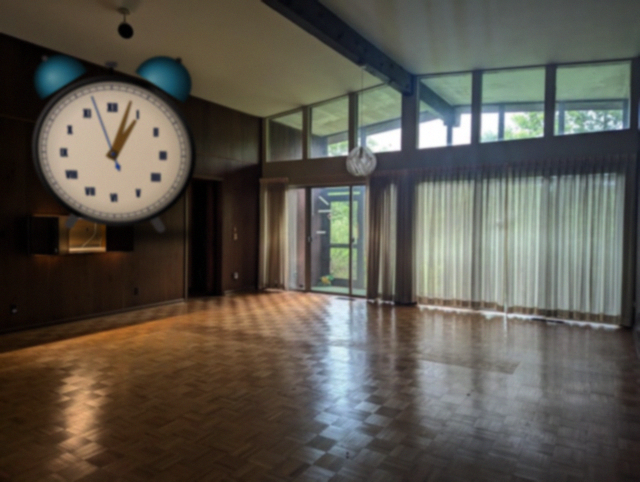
1:02:57
